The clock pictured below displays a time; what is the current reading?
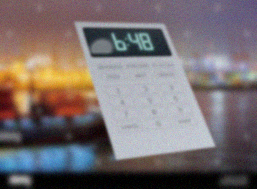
6:48
